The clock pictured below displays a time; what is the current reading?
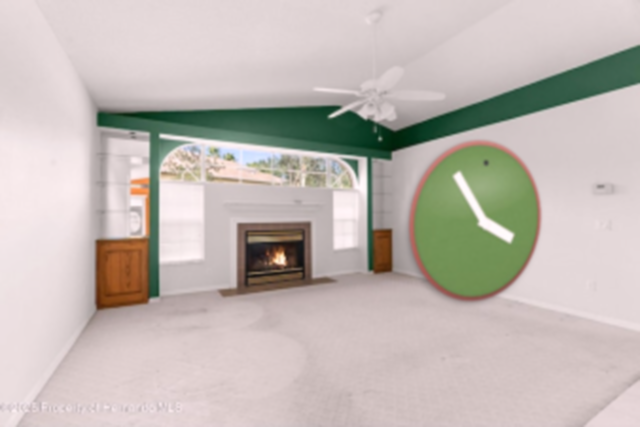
3:54
